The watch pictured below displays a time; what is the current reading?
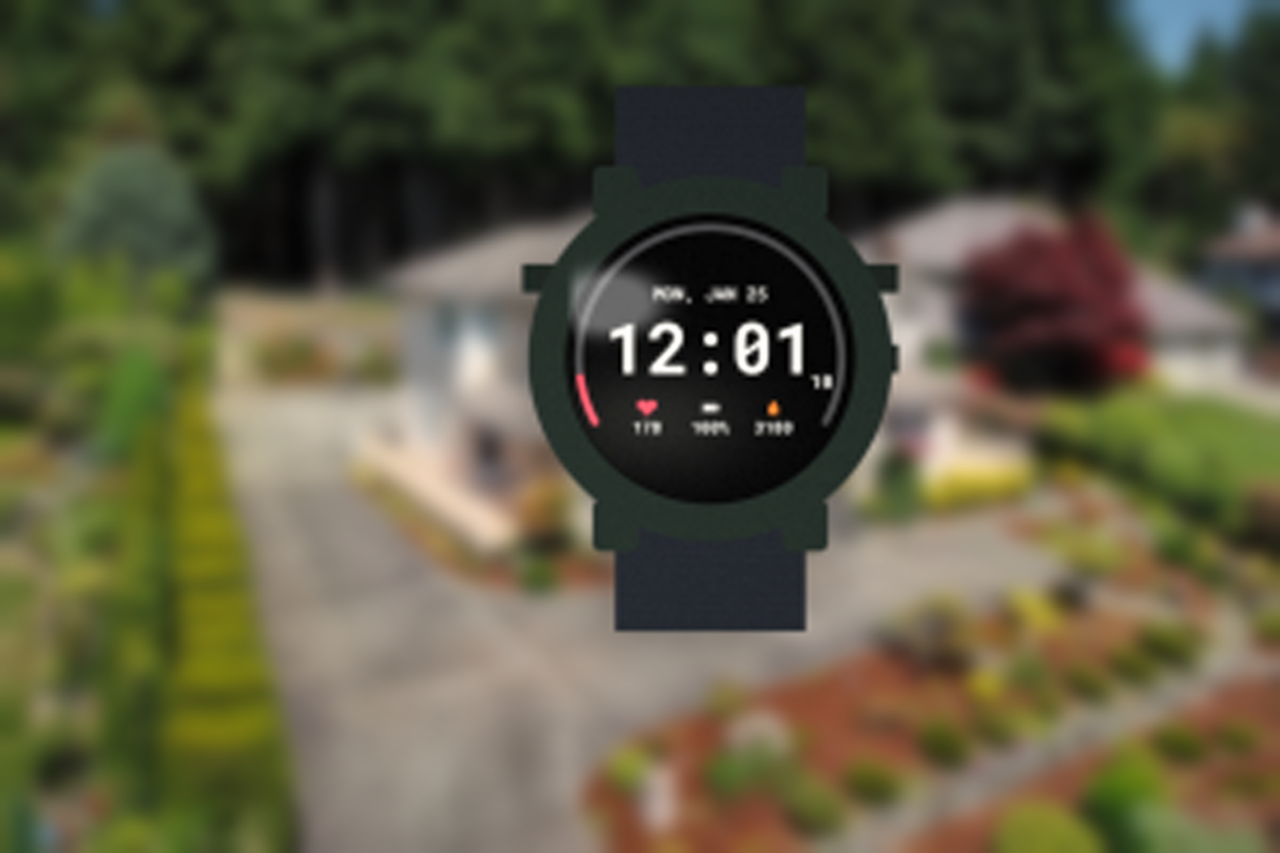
12:01
